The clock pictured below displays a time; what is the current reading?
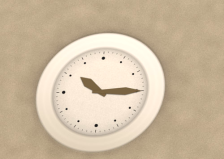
10:15
